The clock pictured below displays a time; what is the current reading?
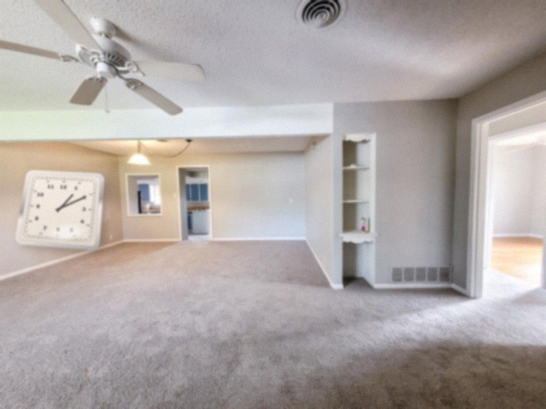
1:10
